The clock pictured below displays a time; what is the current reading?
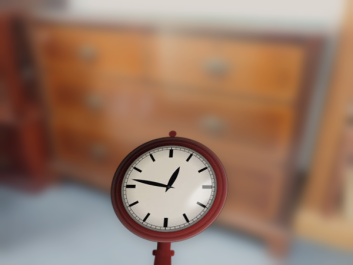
12:47
